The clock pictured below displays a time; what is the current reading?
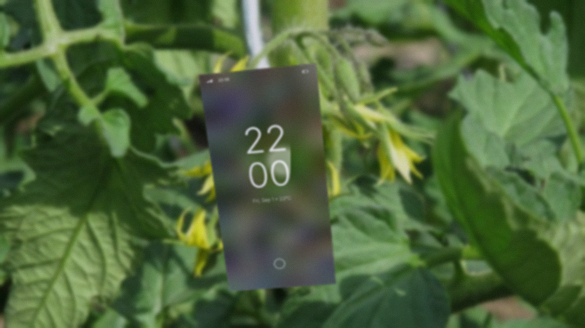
22:00
